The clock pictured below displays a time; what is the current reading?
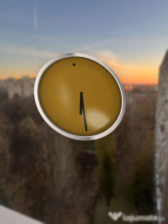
6:31
